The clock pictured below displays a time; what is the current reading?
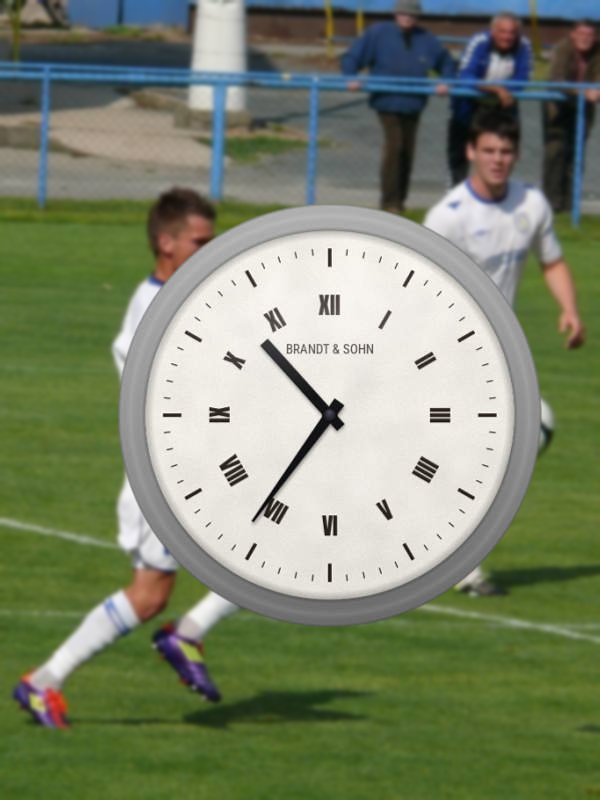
10:36
